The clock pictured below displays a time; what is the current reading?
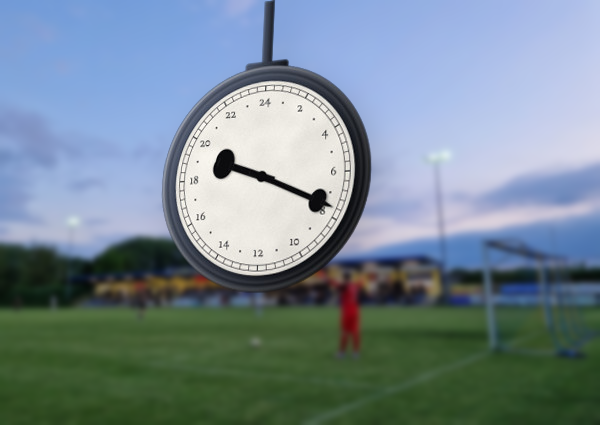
19:19
